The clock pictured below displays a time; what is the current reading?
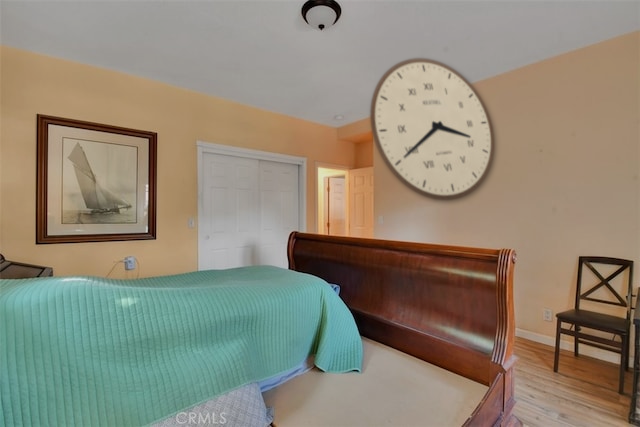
3:40
